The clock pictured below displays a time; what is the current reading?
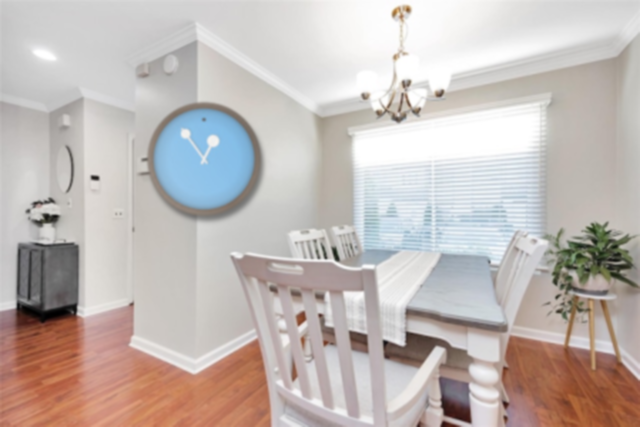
12:54
